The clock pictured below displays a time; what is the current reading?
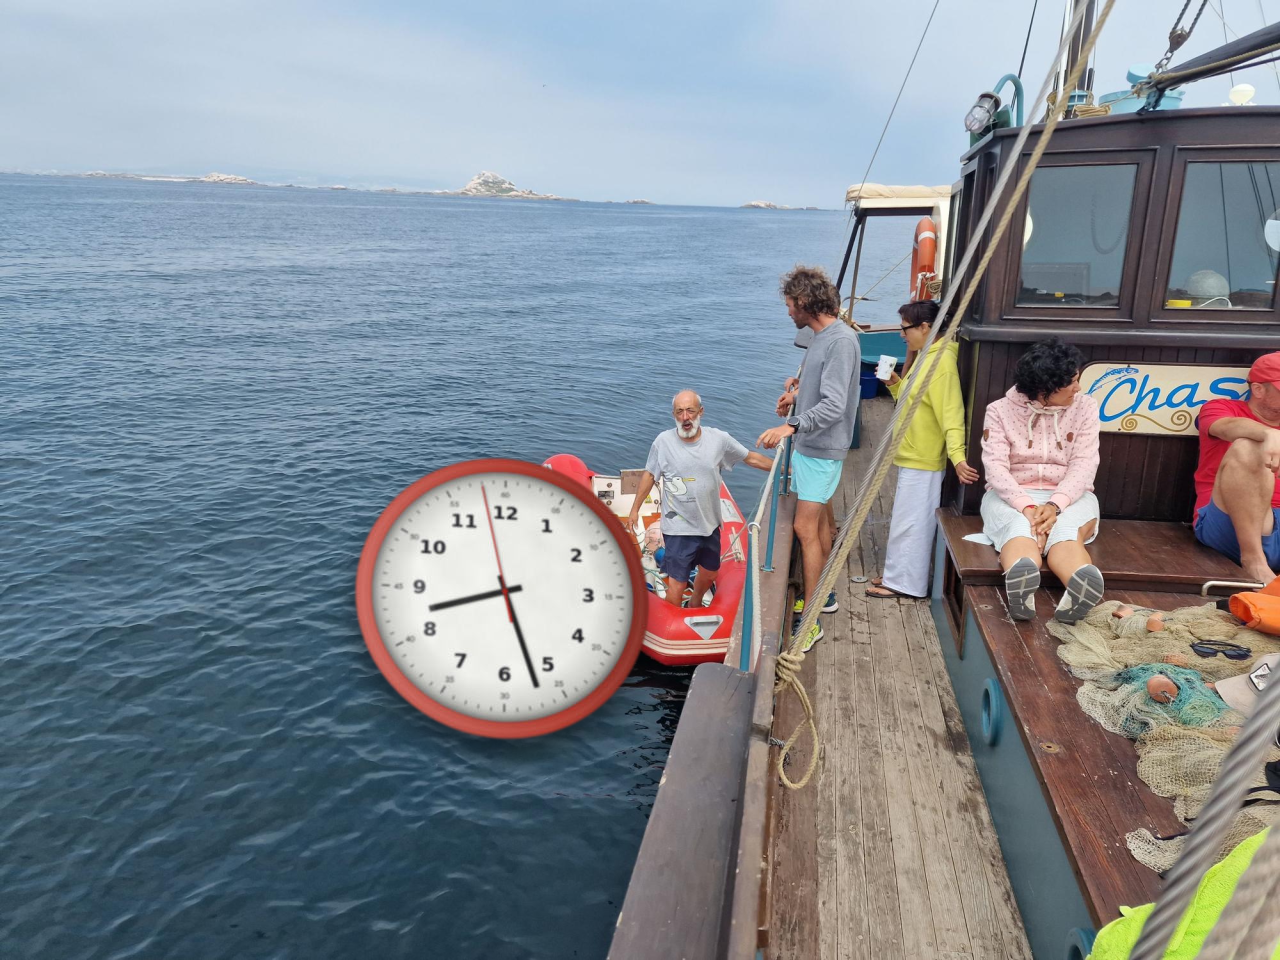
8:26:58
